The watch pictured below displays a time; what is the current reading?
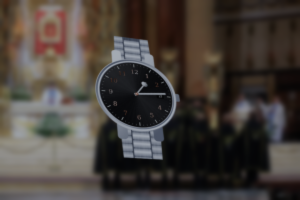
1:14
